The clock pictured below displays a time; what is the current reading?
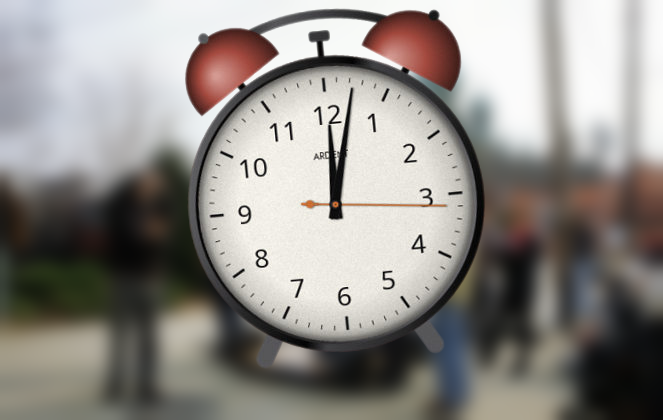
12:02:16
